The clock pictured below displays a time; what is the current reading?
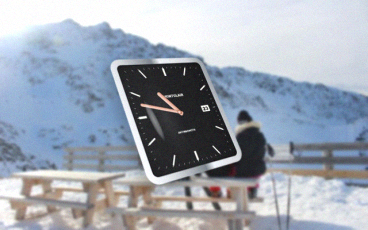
10:48
